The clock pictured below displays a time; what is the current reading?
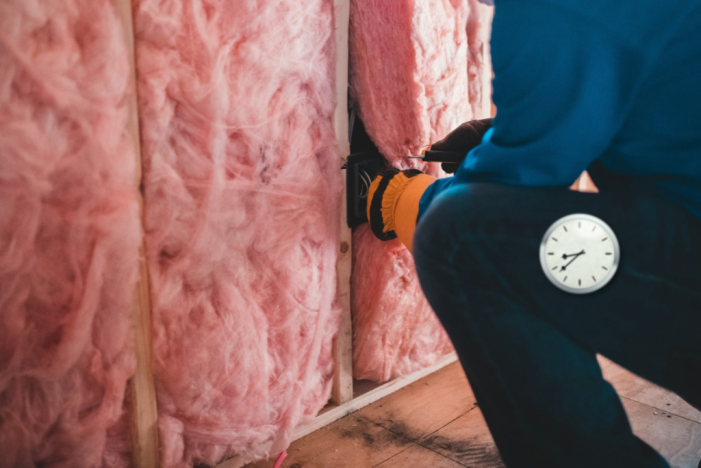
8:38
